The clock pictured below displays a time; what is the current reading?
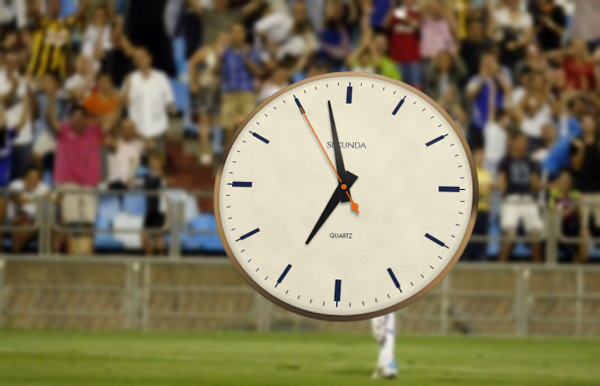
6:57:55
